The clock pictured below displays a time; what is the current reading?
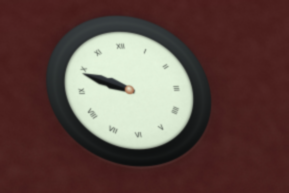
9:49
